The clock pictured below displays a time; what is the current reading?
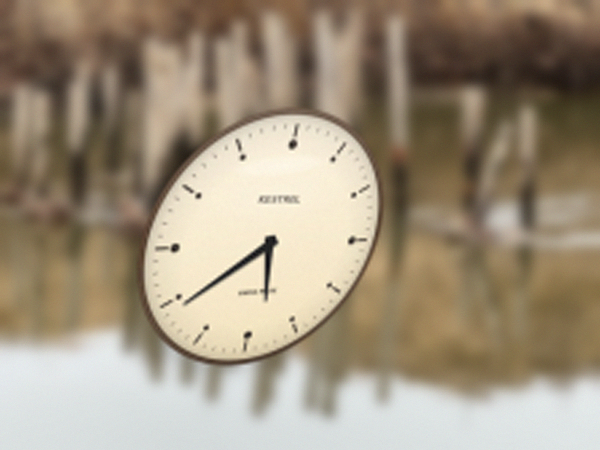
5:39
